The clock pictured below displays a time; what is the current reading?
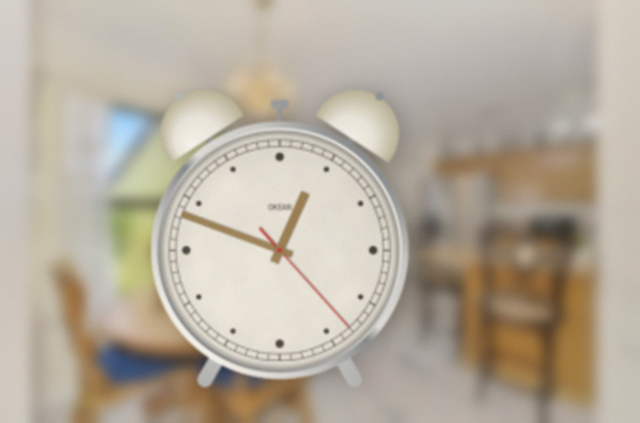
12:48:23
